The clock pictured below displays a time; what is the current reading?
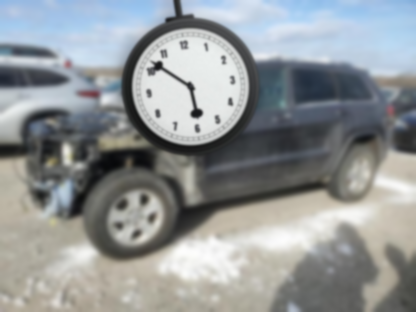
5:52
